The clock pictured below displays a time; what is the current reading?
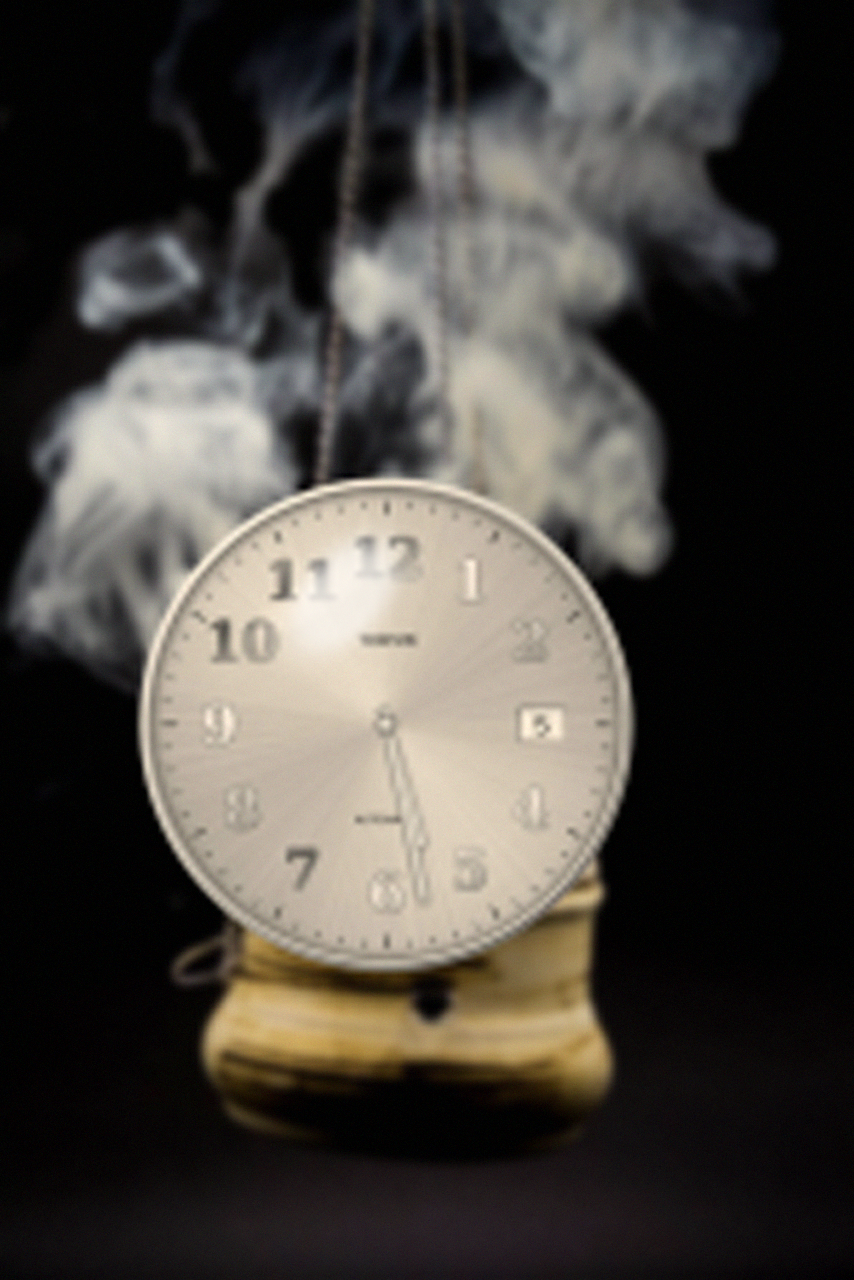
5:28
